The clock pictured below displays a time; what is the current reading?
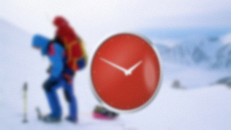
1:49
